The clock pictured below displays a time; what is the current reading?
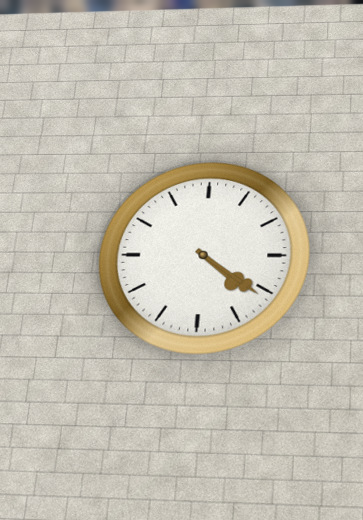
4:21
